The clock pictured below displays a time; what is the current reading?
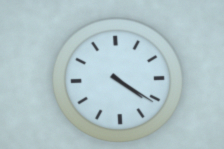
4:21
